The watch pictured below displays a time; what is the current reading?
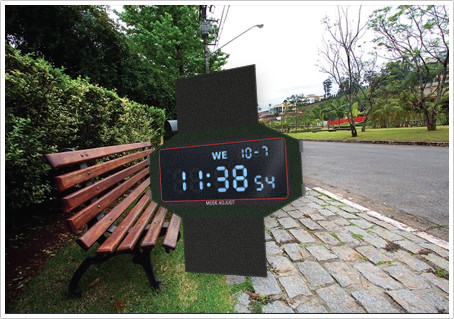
11:38:54
